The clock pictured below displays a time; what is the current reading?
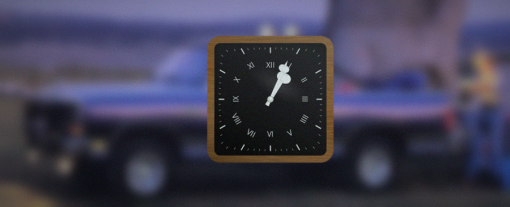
1:04
